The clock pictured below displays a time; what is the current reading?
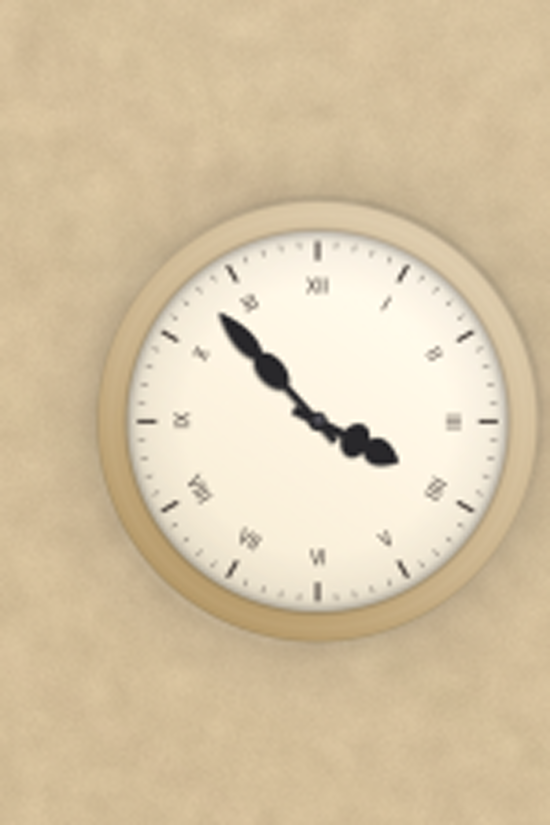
3:53
